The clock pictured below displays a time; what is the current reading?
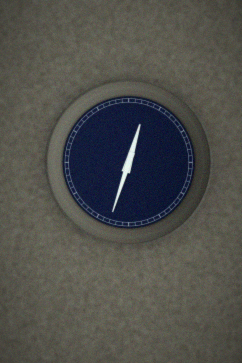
12:33
